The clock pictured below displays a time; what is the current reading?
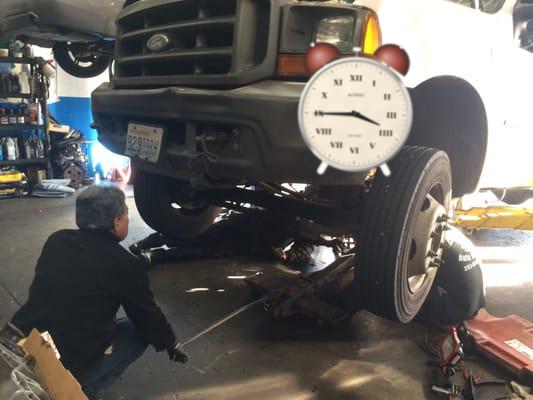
3:45
